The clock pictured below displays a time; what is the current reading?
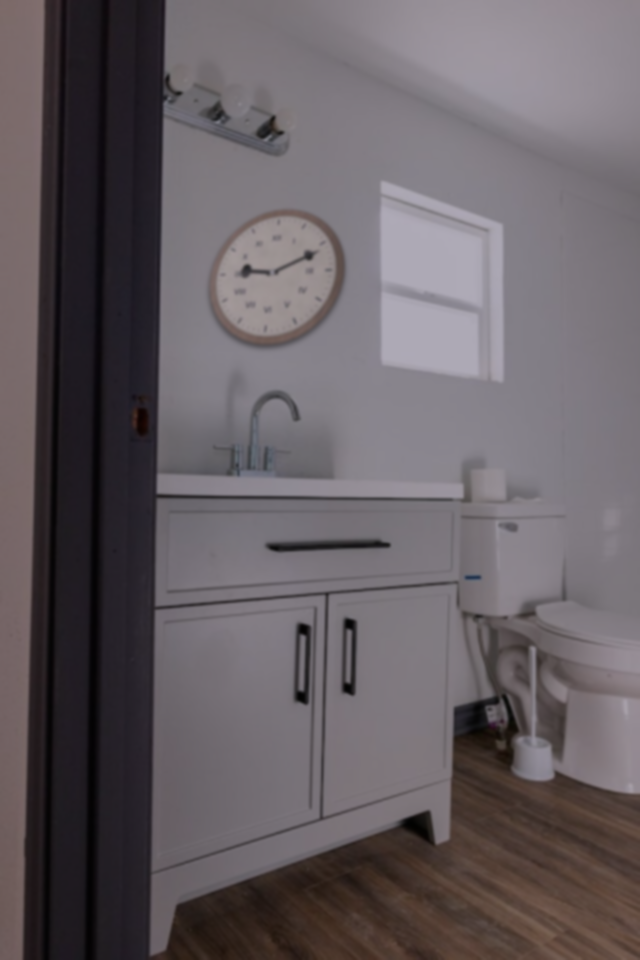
9:11
